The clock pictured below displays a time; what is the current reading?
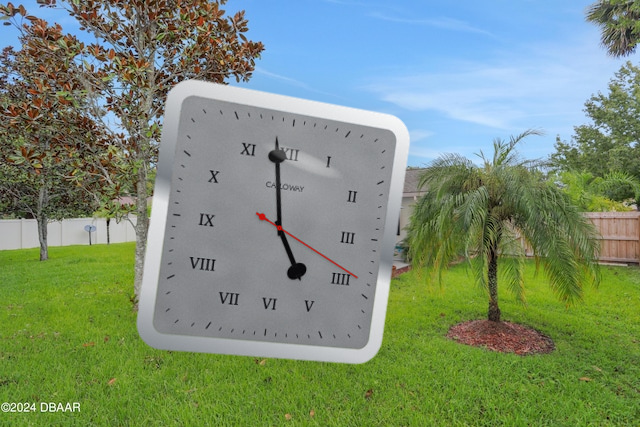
4:58:19
